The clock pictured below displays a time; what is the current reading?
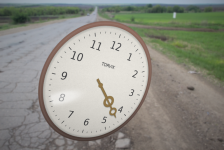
4:22
